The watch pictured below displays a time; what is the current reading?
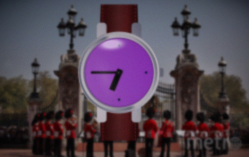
6:45
